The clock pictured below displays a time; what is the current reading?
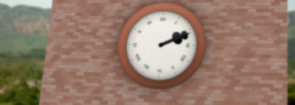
2:11
